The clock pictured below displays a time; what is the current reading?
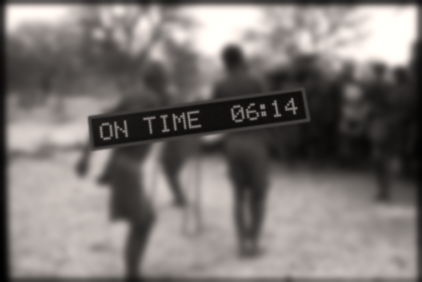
6:14
